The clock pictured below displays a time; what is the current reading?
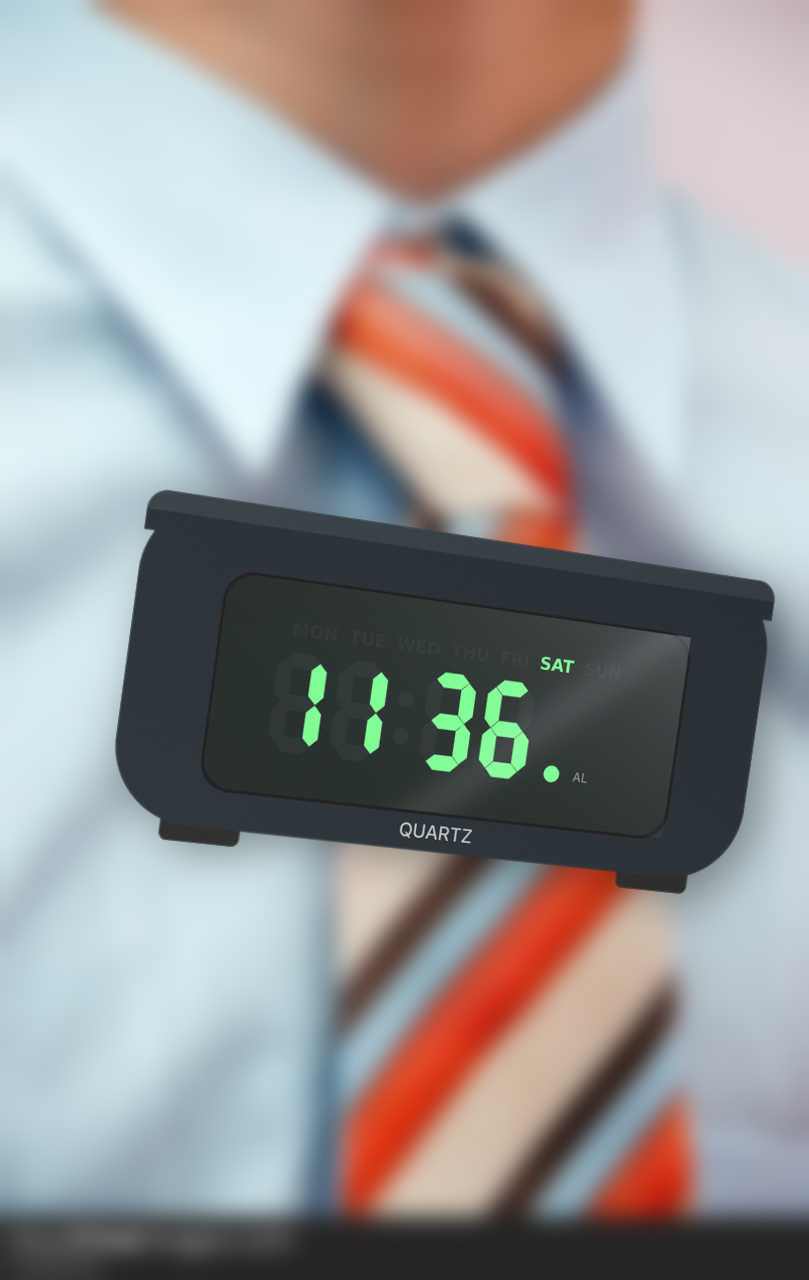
11:36
